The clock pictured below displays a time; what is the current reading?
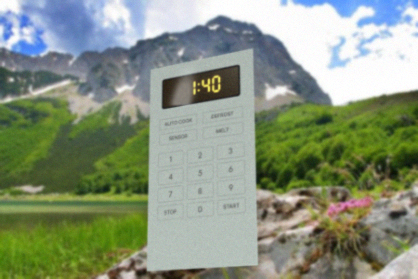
1:40
